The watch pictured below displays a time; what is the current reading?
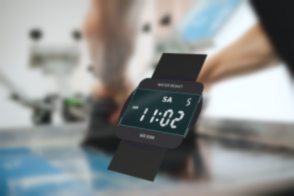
11:02
